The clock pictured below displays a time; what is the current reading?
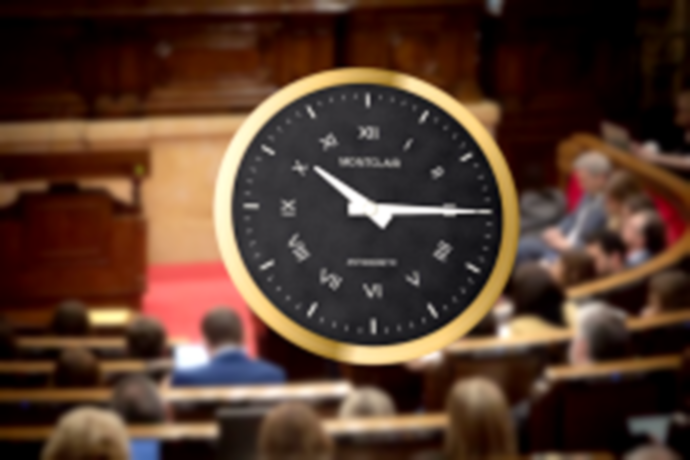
10:15
